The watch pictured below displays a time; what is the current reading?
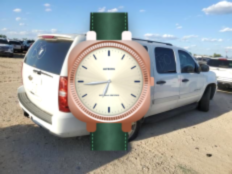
6:44
